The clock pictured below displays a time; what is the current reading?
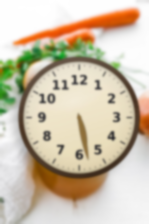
5:28
